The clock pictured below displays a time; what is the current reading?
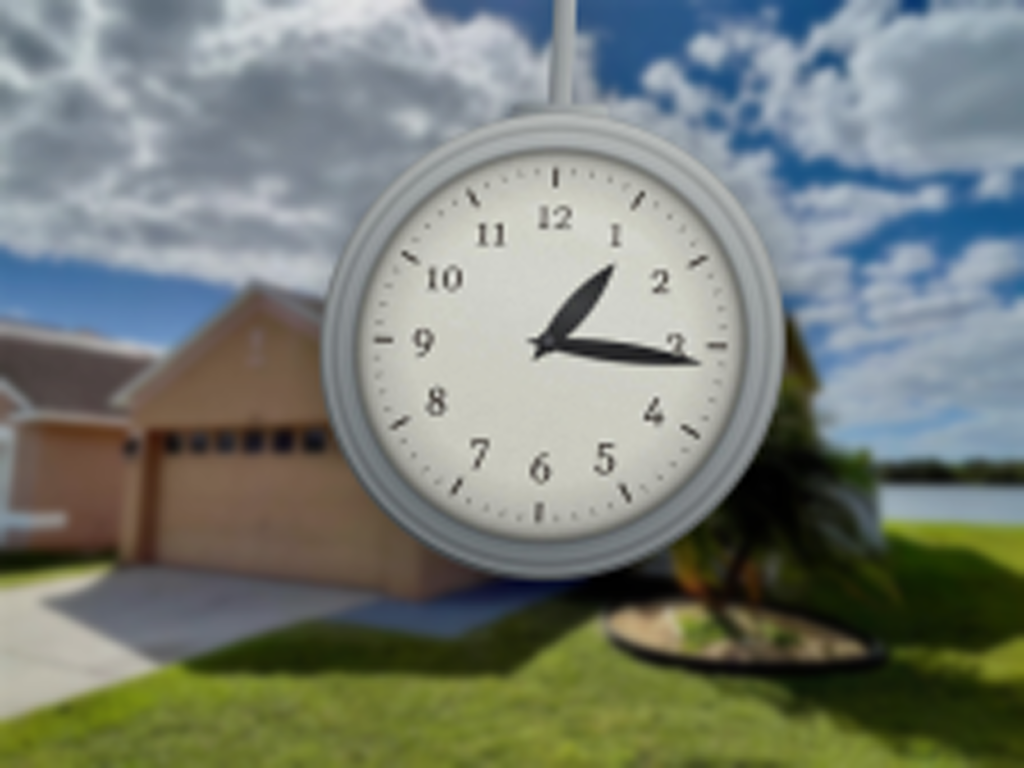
1:16
